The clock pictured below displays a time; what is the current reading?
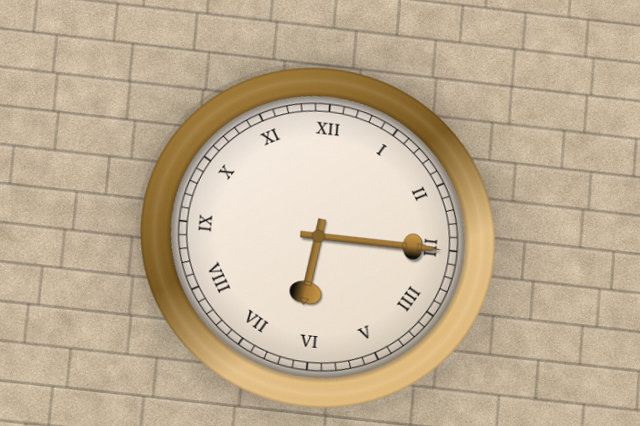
6:15
